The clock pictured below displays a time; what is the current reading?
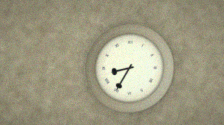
8:35
